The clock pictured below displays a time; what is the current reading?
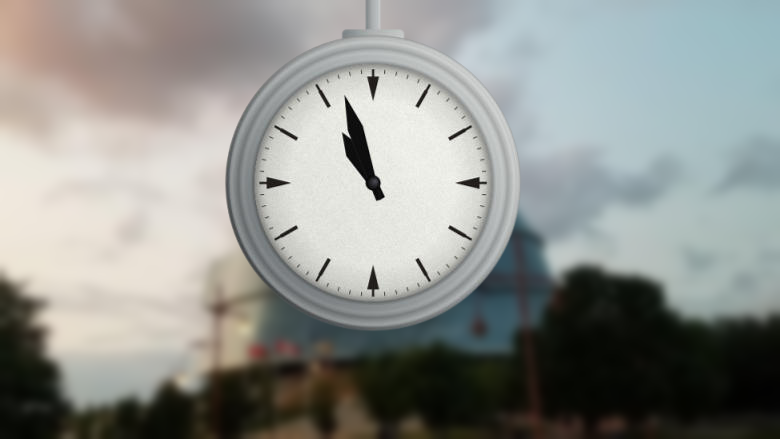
10:57
